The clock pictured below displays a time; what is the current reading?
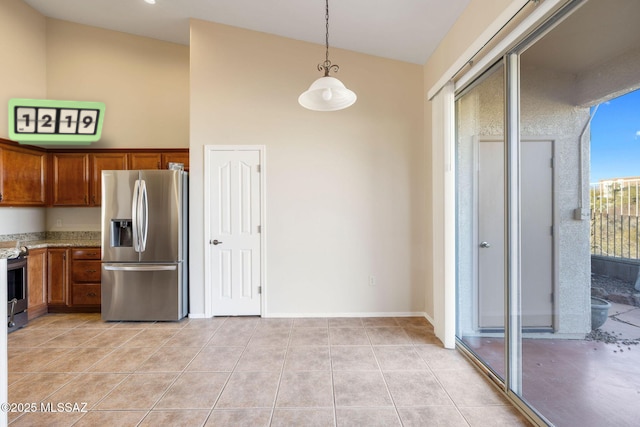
12:19
